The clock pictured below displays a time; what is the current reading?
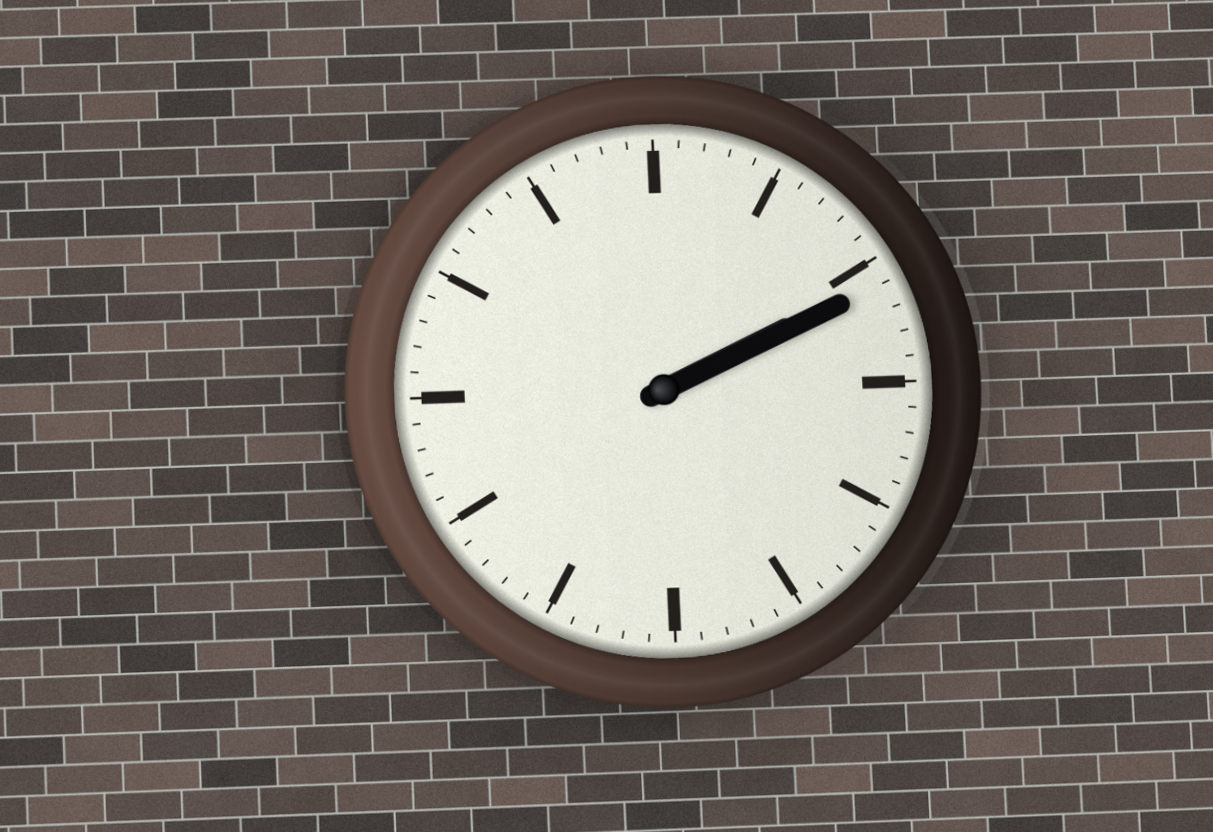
2:11
